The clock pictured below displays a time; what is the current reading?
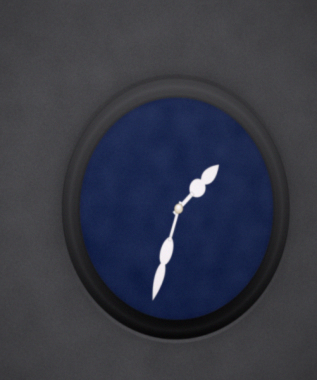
1:33
